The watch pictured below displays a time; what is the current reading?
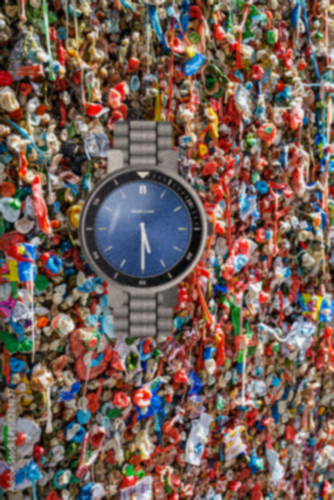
5:30
